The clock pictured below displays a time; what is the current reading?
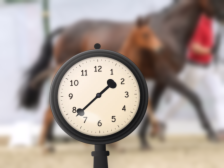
1:38
